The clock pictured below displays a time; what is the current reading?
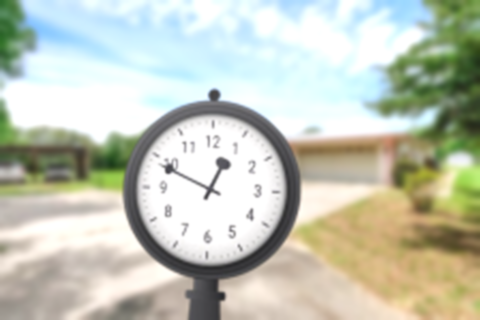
12:49
